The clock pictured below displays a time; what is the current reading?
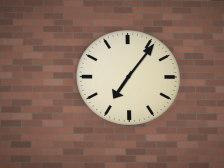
7:06
